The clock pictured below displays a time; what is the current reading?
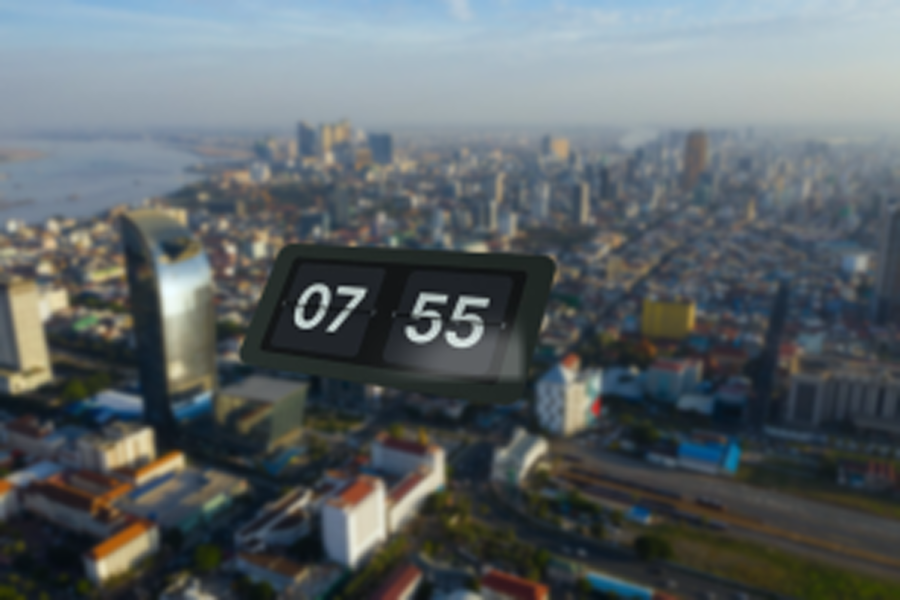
7:55
